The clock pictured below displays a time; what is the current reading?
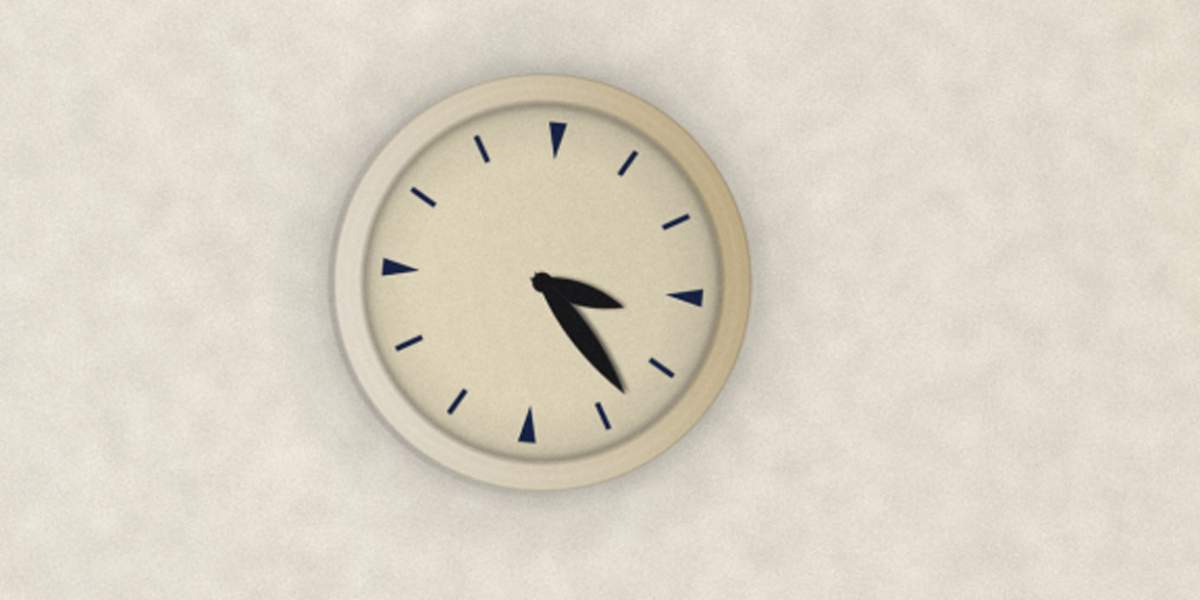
3:23
